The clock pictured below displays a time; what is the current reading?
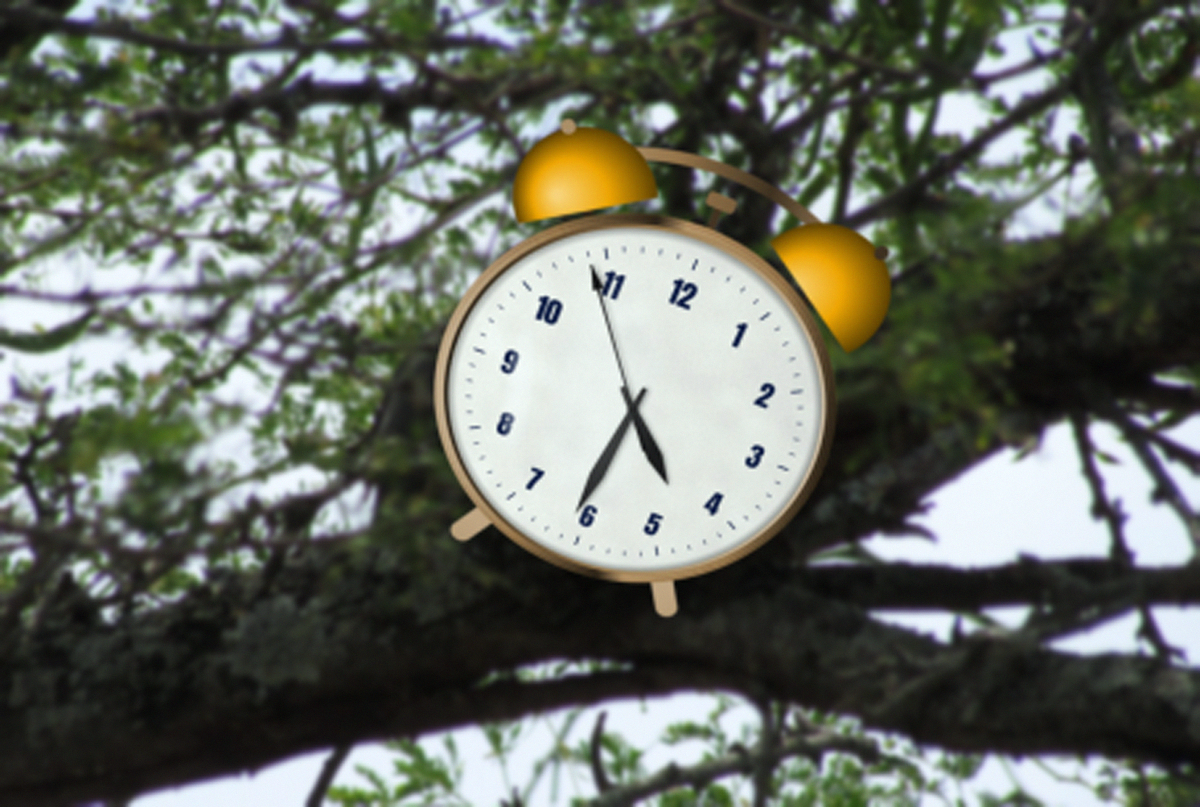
4:30:54
